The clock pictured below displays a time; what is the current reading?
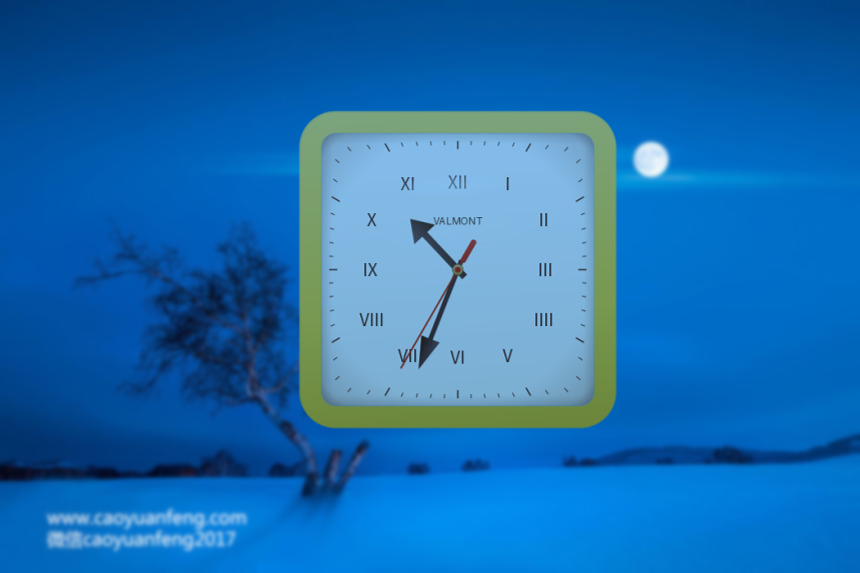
10:33:35
